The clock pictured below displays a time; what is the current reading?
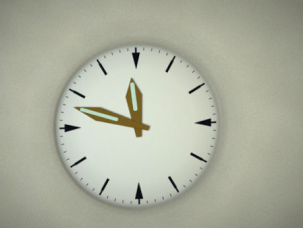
11:48
